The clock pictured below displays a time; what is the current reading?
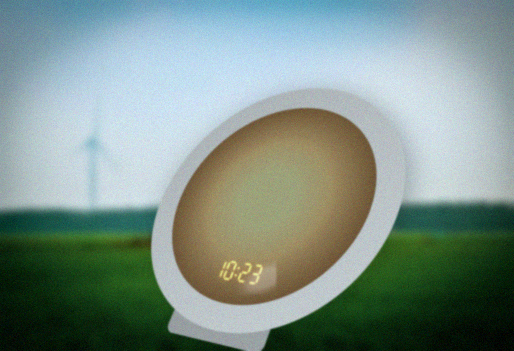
10:23
